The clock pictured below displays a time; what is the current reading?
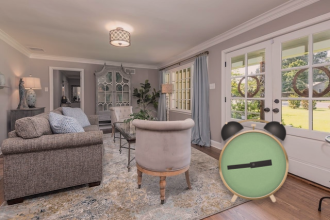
2:44
